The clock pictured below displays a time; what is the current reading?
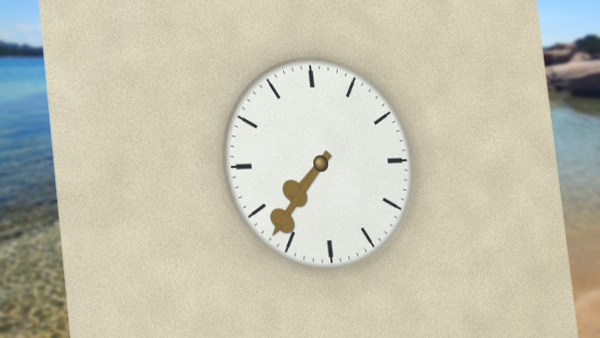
7:37
